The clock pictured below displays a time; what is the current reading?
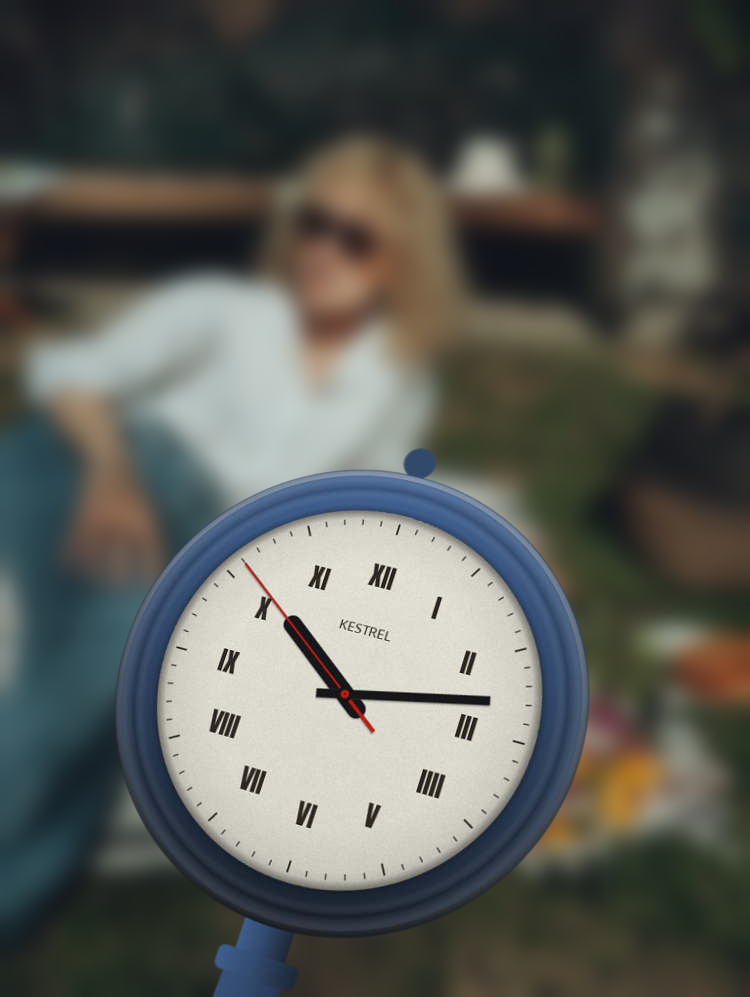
10:12:51
